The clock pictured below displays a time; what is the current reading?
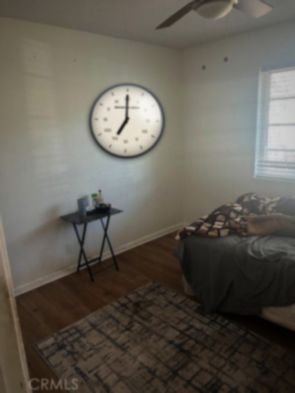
7:00
